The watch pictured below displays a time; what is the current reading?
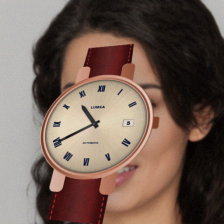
10:40
